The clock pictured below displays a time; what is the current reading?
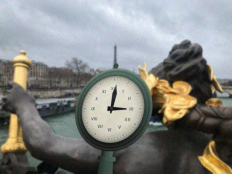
3:01
